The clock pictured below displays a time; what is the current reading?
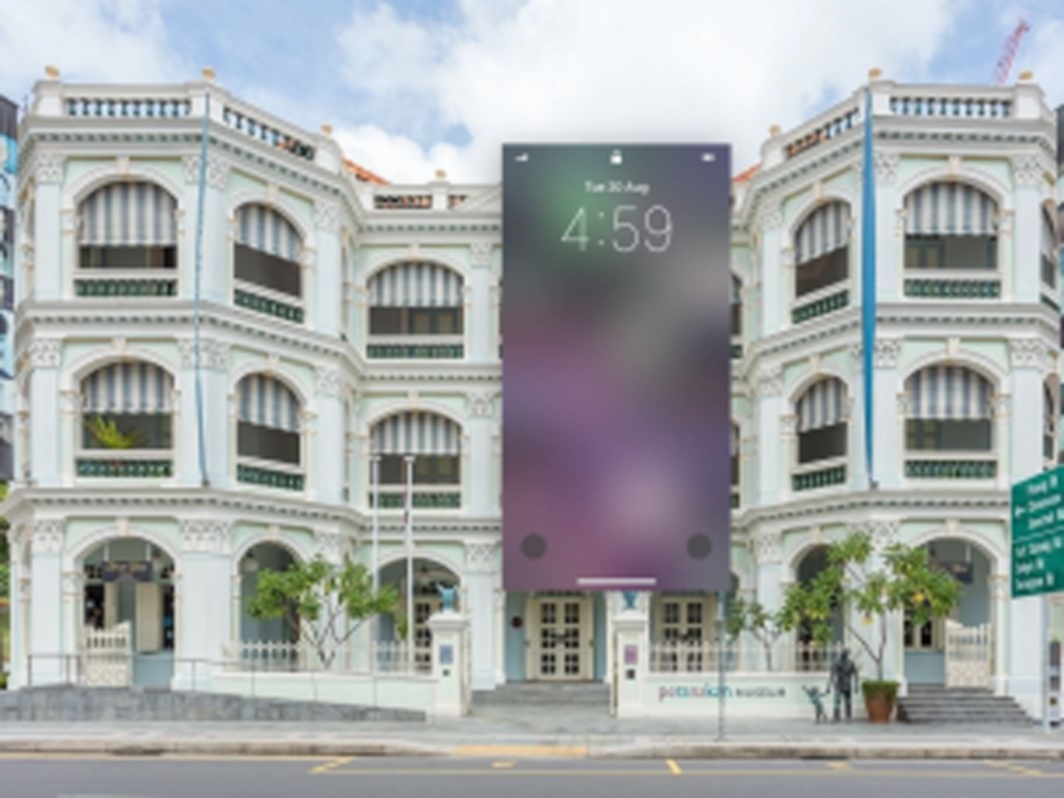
4:59
